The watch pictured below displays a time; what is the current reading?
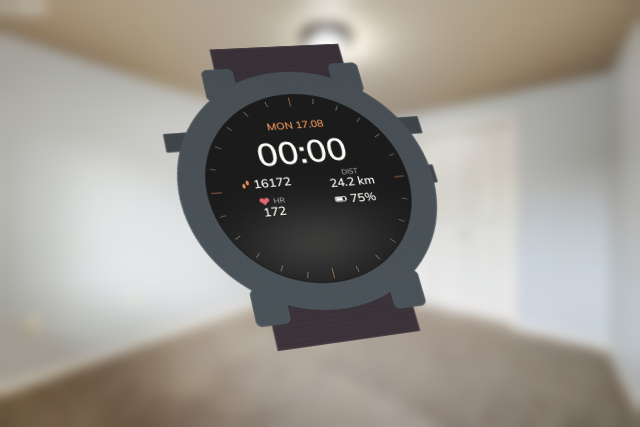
0:00
